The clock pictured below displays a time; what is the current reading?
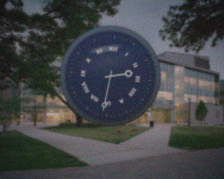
2:31
